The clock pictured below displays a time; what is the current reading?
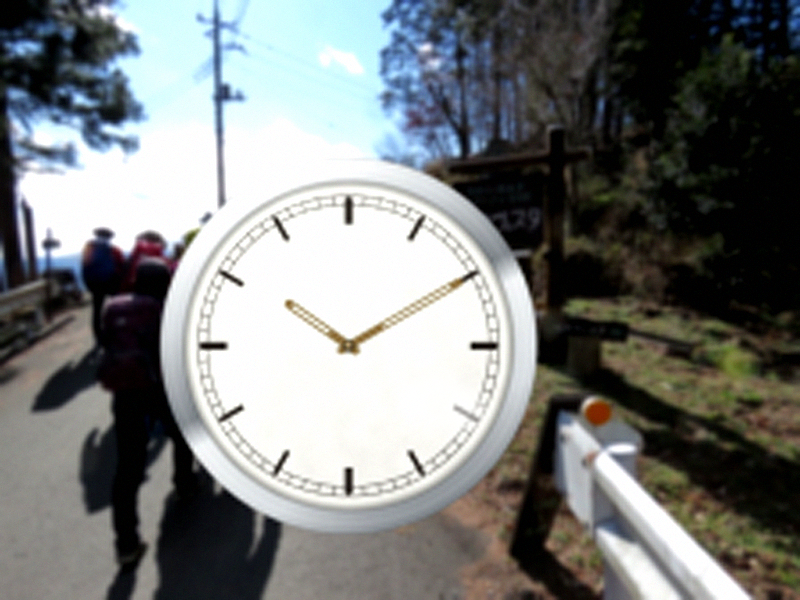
10:10
